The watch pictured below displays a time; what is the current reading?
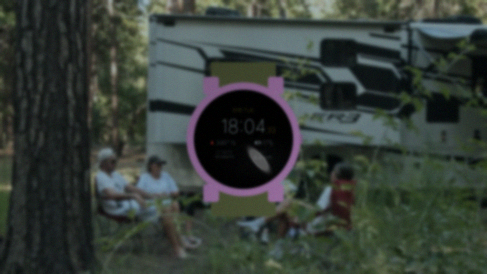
18:04
